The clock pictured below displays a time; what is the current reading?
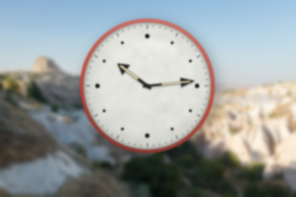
10:14
